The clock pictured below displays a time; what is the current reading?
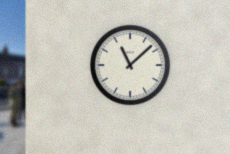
11:08
